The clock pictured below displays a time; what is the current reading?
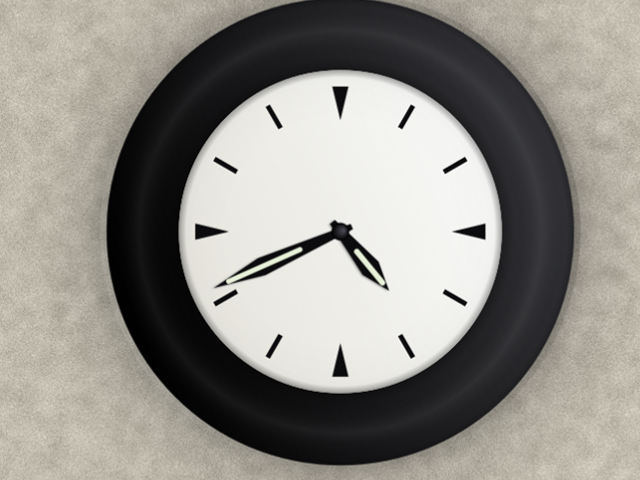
4:41
